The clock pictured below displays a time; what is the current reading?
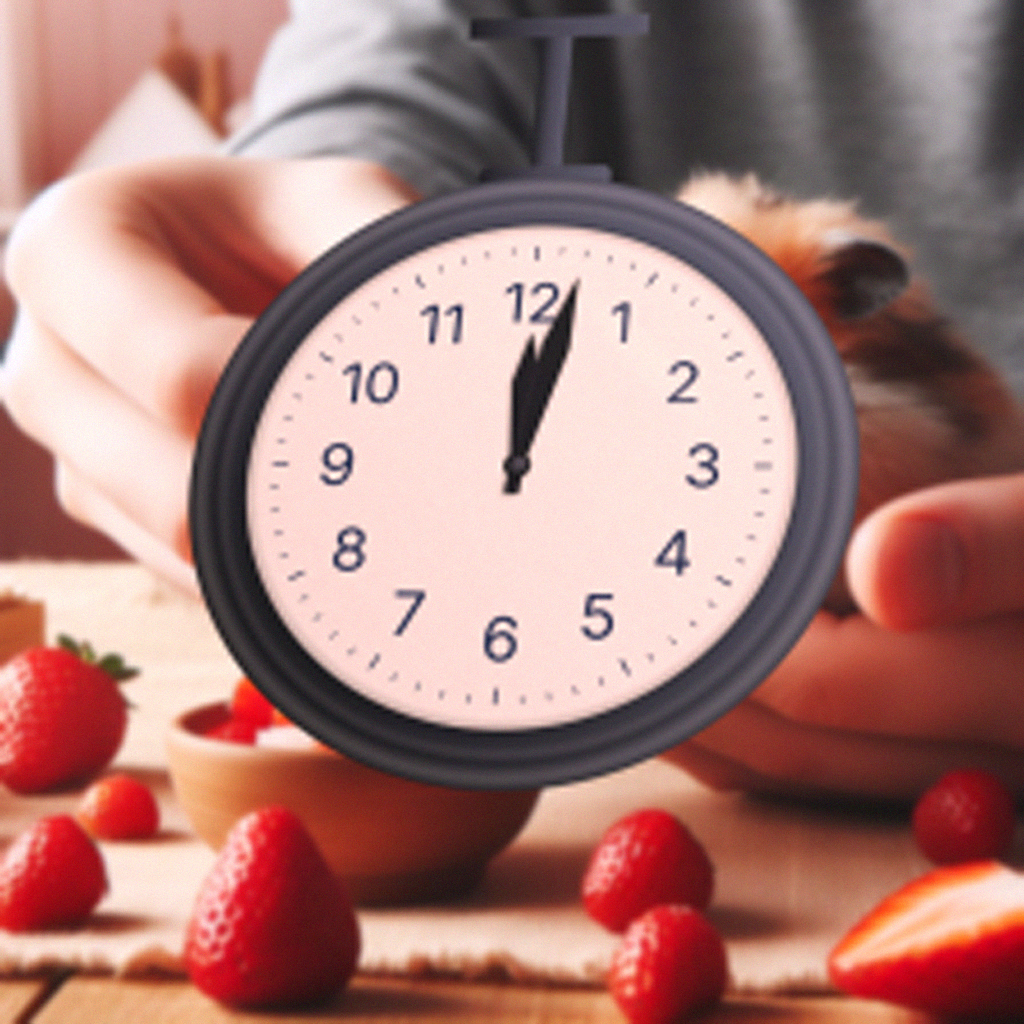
12:02
